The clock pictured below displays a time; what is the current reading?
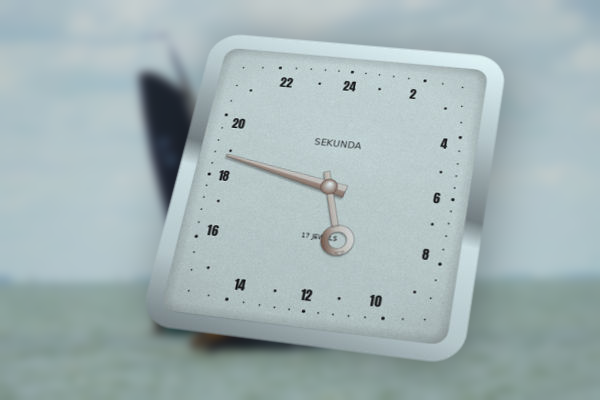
10:47
